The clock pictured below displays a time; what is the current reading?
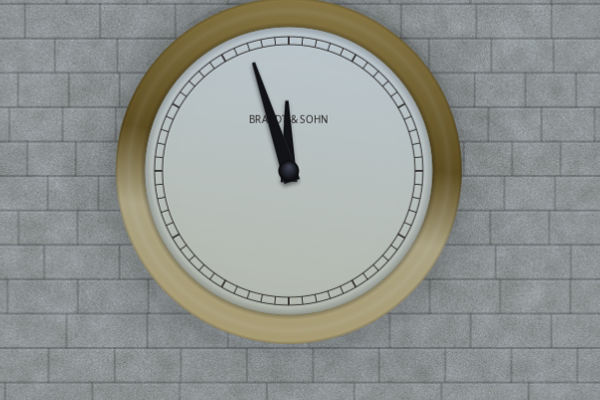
11:57
